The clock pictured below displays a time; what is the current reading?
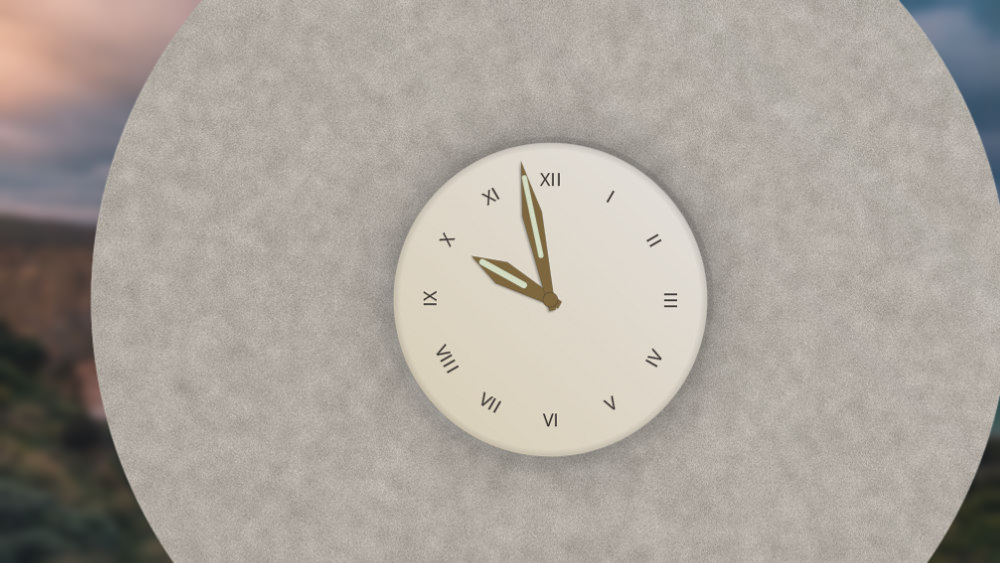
9:58
